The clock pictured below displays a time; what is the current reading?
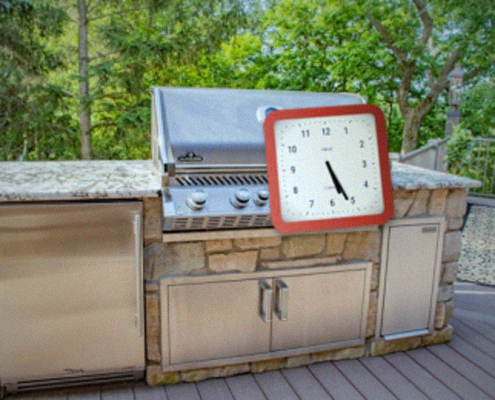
5:26
